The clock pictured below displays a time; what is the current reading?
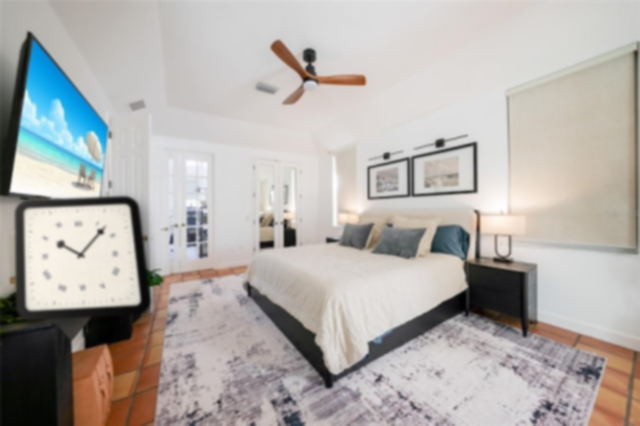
10:07
